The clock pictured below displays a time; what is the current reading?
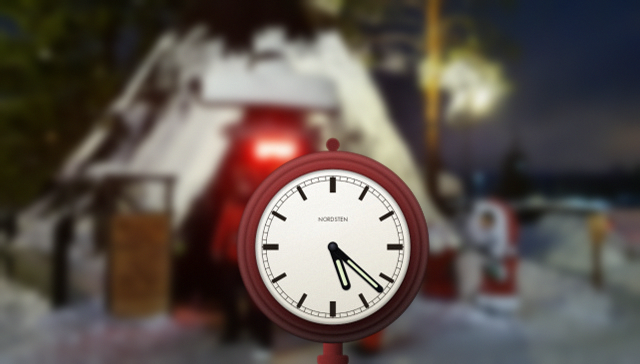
5:22
